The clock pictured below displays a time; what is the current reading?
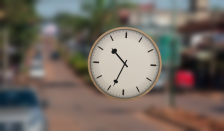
10:34
